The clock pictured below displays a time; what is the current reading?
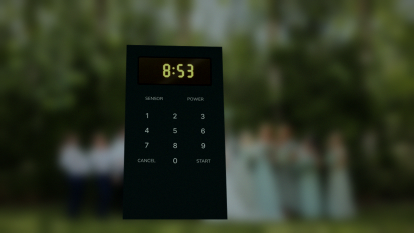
8:53
